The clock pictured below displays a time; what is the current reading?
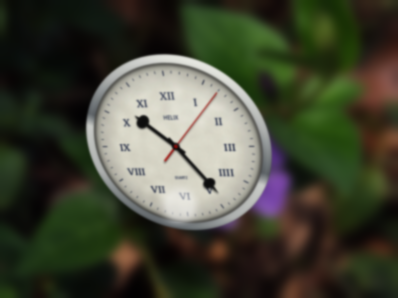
10:24:07
